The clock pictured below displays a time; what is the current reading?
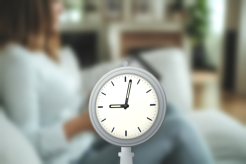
9:02
